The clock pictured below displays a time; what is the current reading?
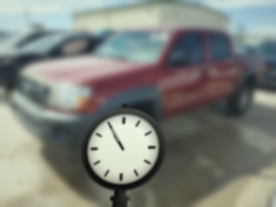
10:55
